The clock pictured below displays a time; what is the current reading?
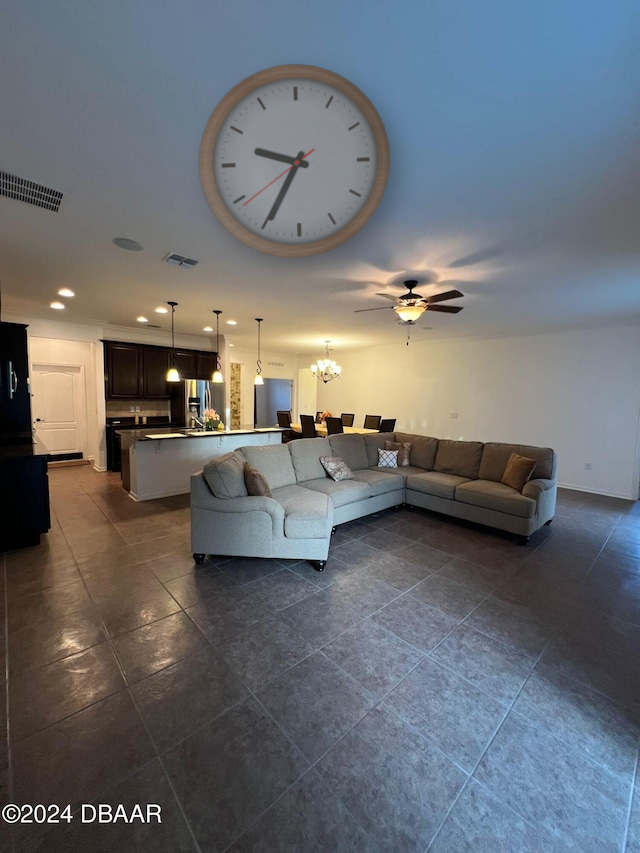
9:34:39
